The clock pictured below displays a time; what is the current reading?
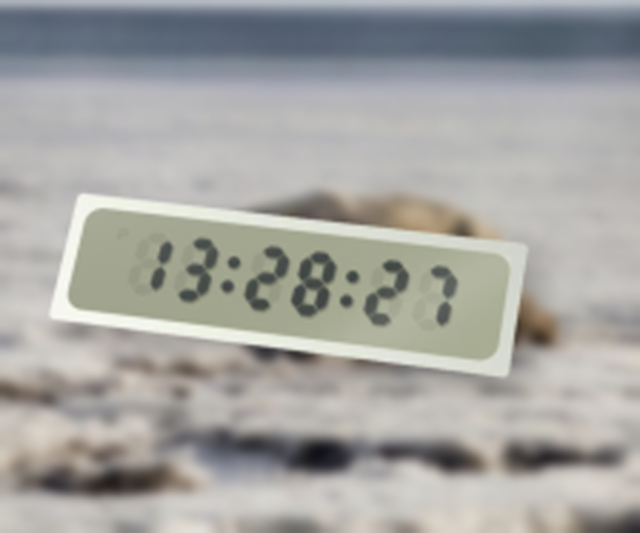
13:28:27
